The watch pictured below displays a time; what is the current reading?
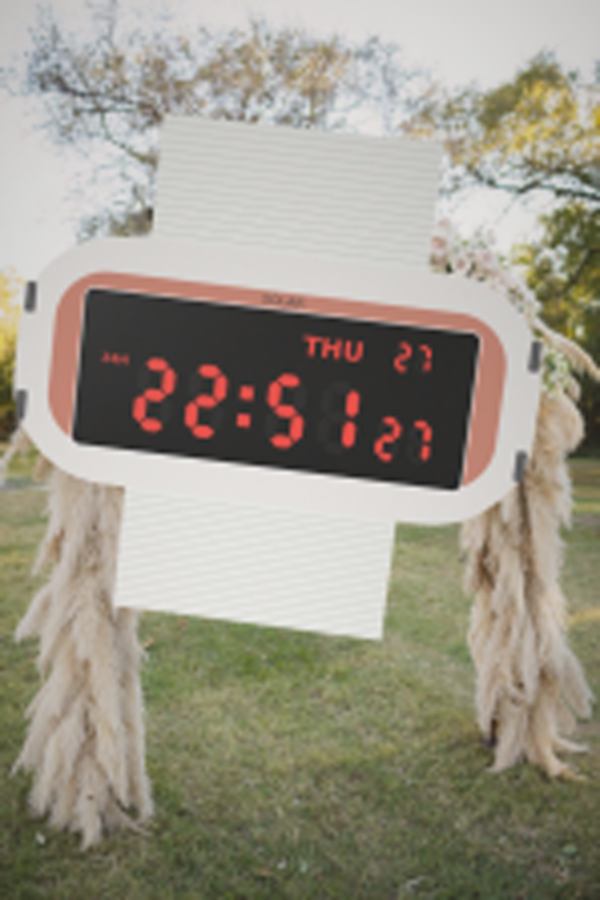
22:51:27
